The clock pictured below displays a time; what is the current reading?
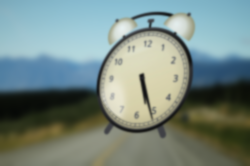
5:26
